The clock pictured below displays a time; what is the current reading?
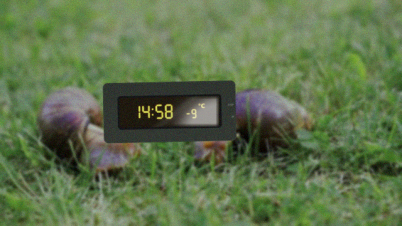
14:58
